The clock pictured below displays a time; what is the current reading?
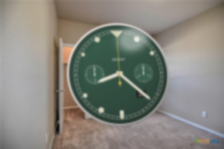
8:22
